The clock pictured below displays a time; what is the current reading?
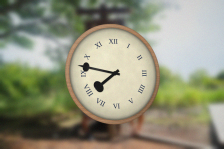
7:47
